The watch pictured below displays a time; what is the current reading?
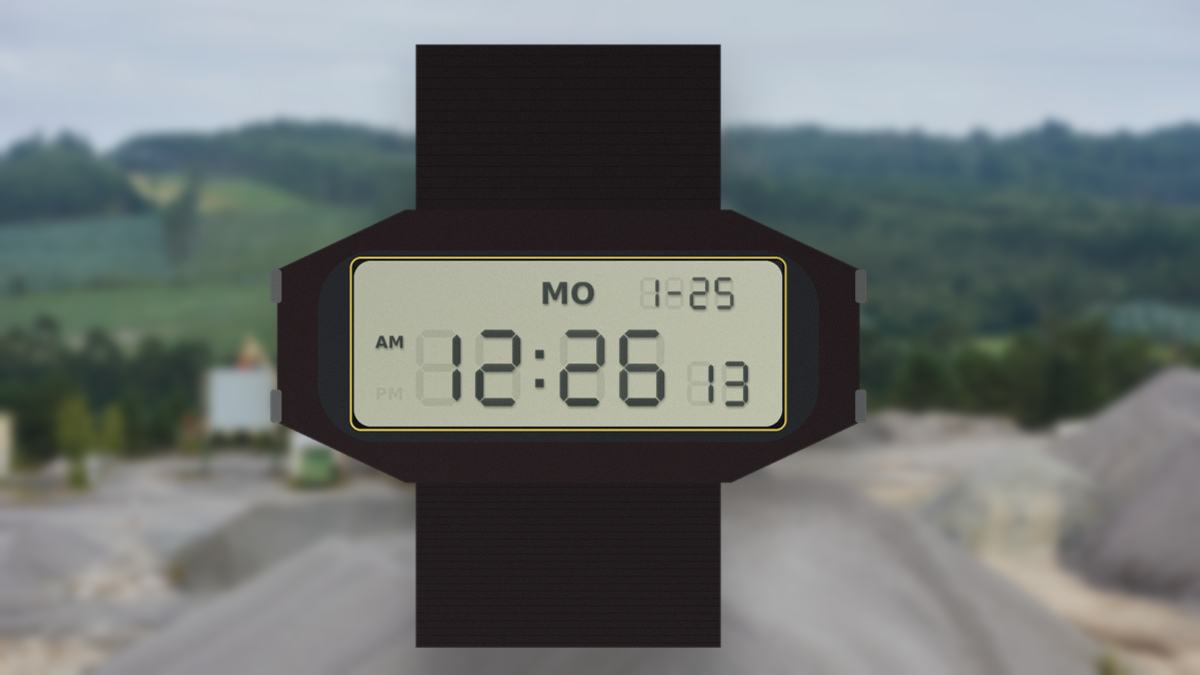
12:26:13
